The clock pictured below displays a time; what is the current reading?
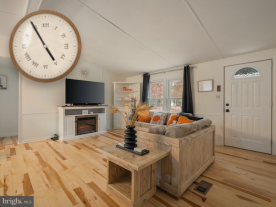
4:55
